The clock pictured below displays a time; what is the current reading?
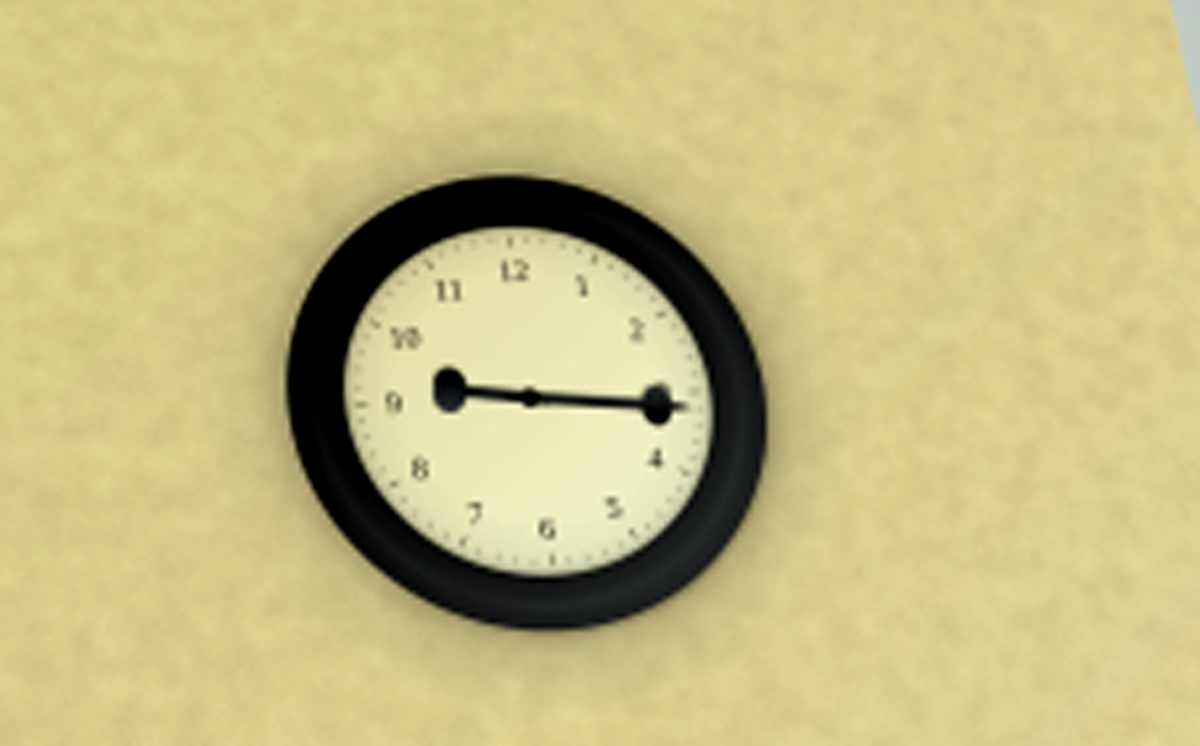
9:16
